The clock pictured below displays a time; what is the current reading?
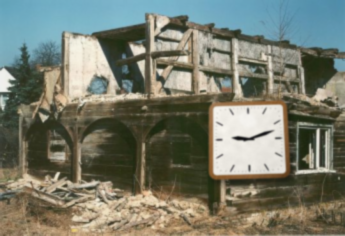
9:12
